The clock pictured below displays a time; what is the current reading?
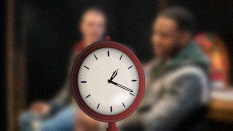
1:19
